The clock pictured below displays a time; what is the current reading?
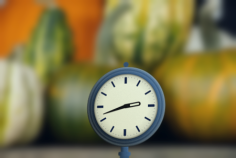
2:42
